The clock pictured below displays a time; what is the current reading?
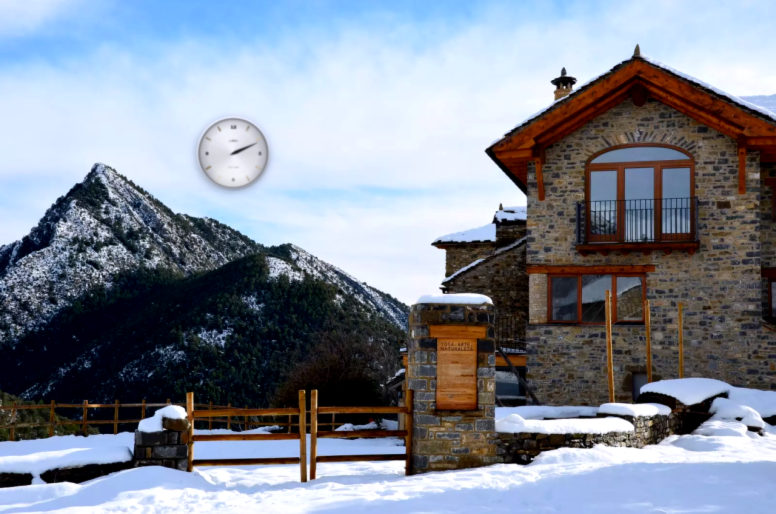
2:11
